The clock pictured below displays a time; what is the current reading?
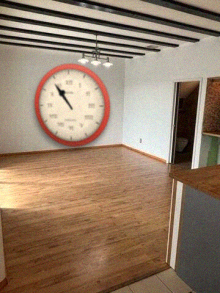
10:54
